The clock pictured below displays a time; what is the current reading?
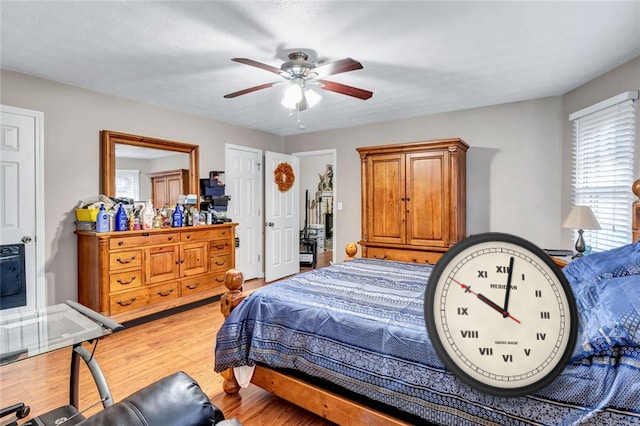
10:01:50
